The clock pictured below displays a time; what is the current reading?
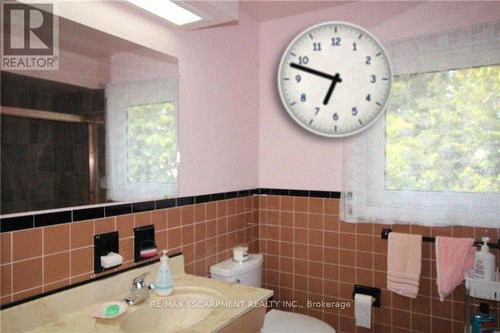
6:48
